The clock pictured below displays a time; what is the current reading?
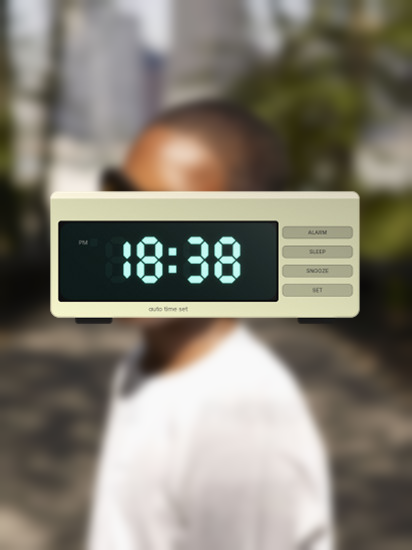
18:38
